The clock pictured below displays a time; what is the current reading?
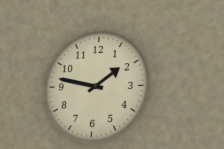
1:47
